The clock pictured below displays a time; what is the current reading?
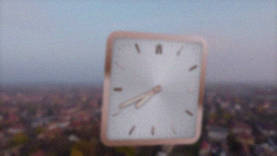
7:41
